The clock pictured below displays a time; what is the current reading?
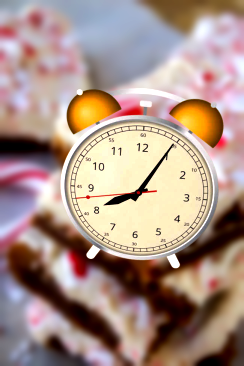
8:04:43
